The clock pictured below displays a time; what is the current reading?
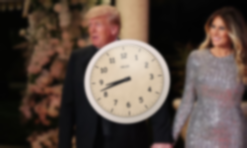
8:42
